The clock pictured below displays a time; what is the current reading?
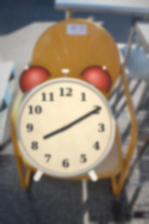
8:10
